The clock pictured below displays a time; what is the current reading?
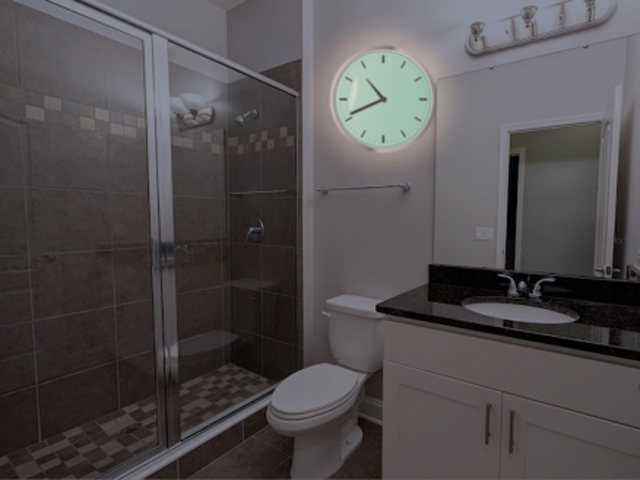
10:41
